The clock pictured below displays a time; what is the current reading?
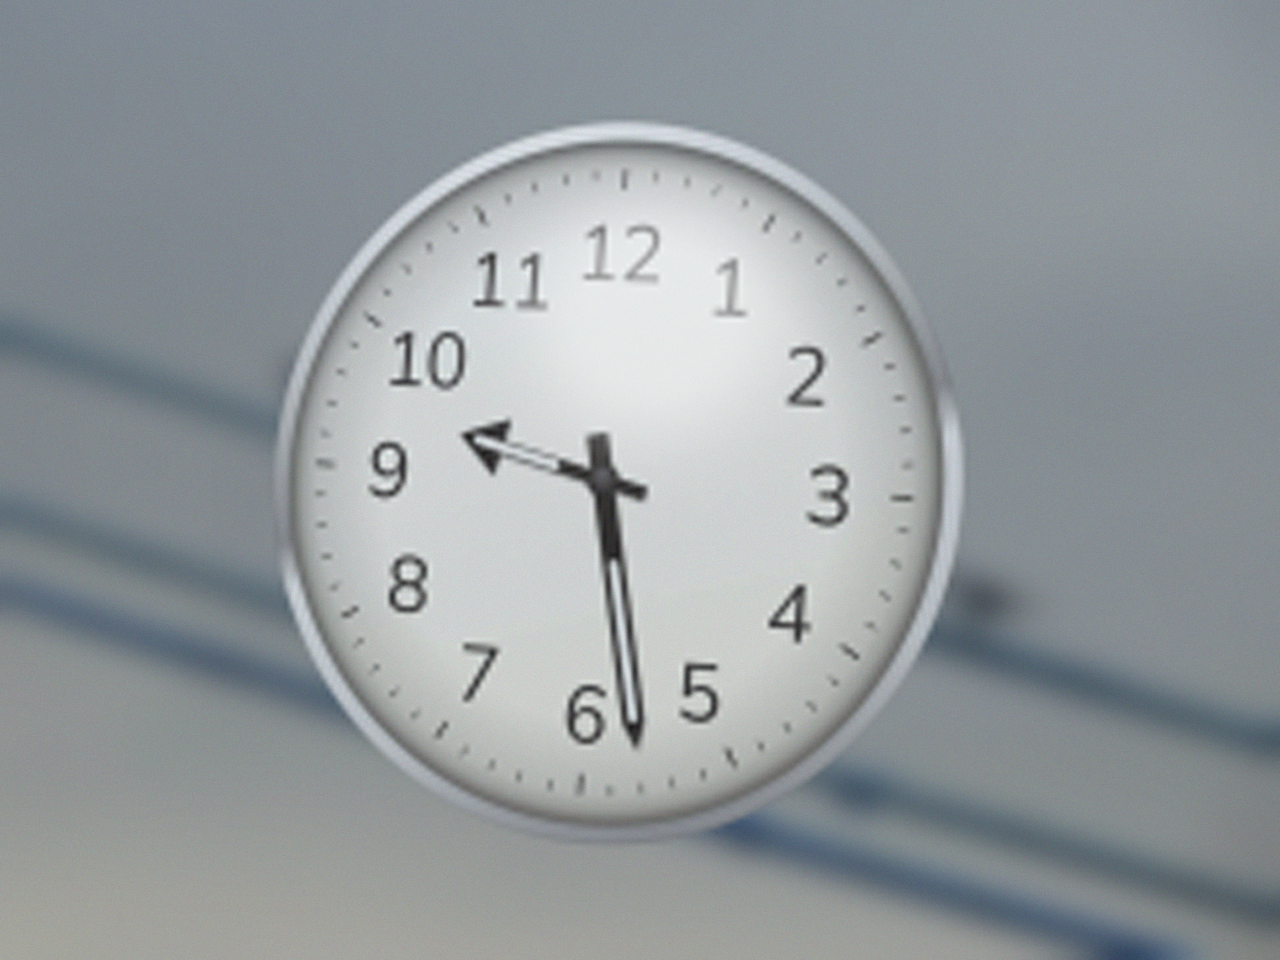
9:28
